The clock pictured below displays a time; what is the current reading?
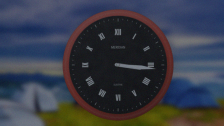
3:16
